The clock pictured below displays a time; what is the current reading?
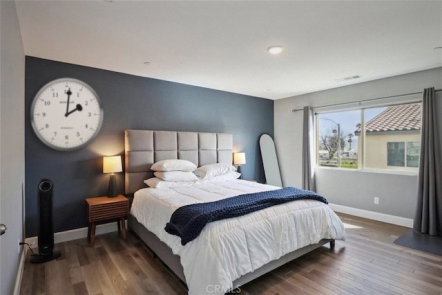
2:01
